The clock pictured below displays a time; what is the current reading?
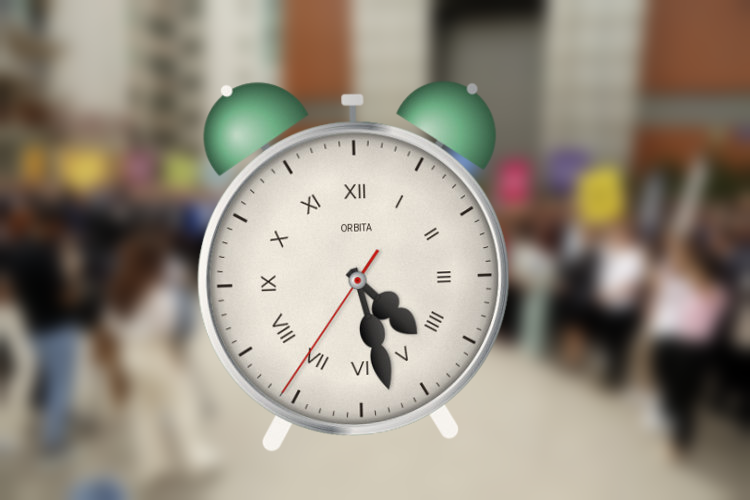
4:27:36
